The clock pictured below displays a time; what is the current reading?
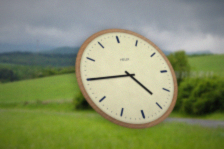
4:45
